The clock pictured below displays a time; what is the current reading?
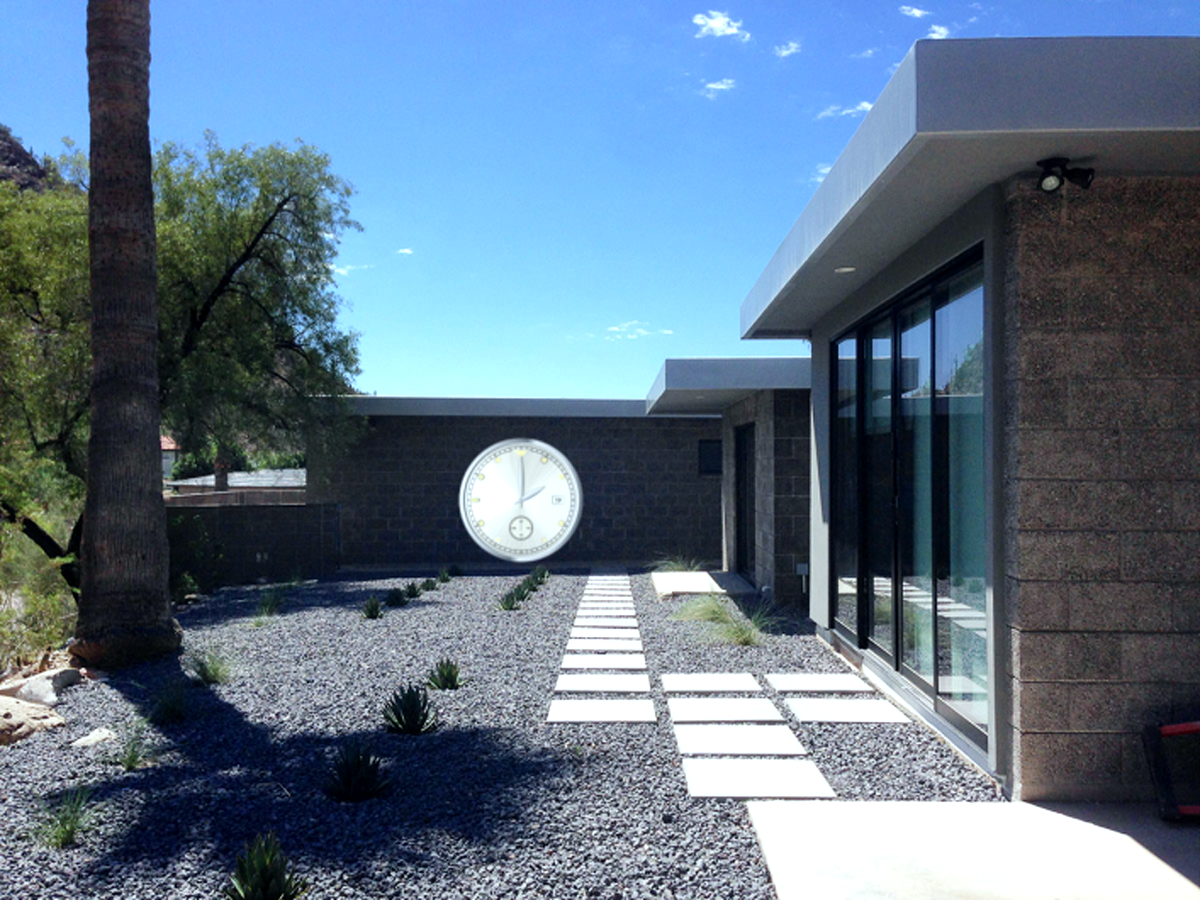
2:00
